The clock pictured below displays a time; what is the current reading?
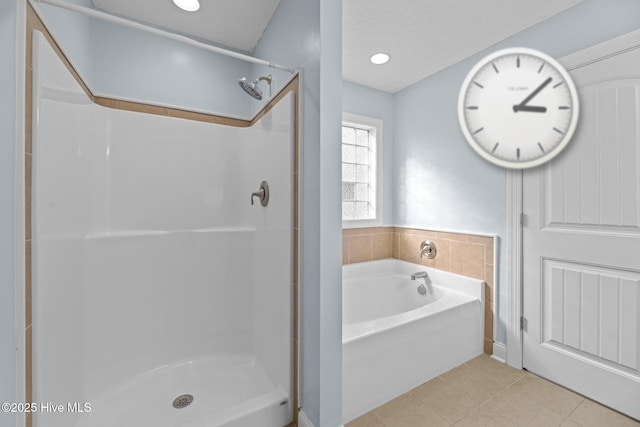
3:08
